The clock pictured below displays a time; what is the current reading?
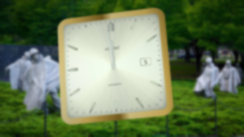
11:59
